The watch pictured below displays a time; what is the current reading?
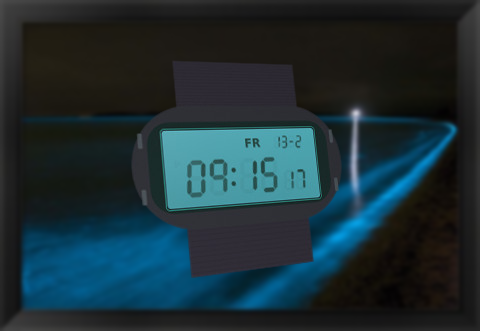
9:15:17
